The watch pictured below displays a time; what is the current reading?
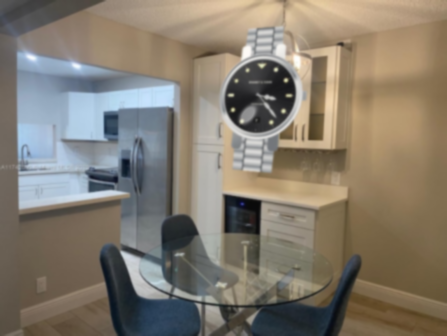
3:23
